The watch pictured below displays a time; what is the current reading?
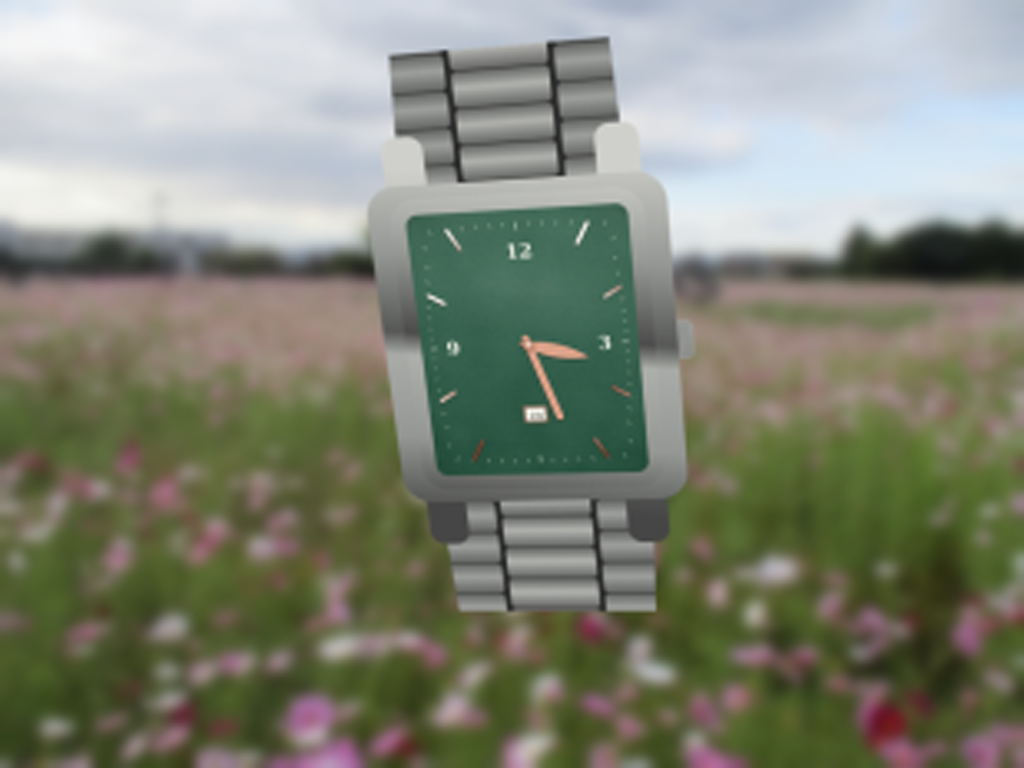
3:27
